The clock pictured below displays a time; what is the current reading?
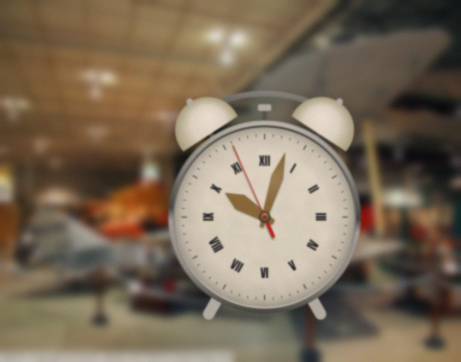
10:02:56
